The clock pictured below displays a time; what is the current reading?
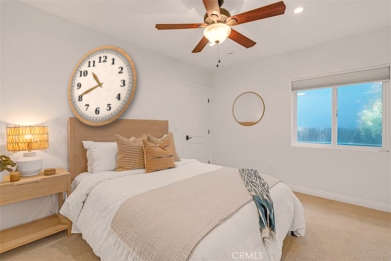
10:41
